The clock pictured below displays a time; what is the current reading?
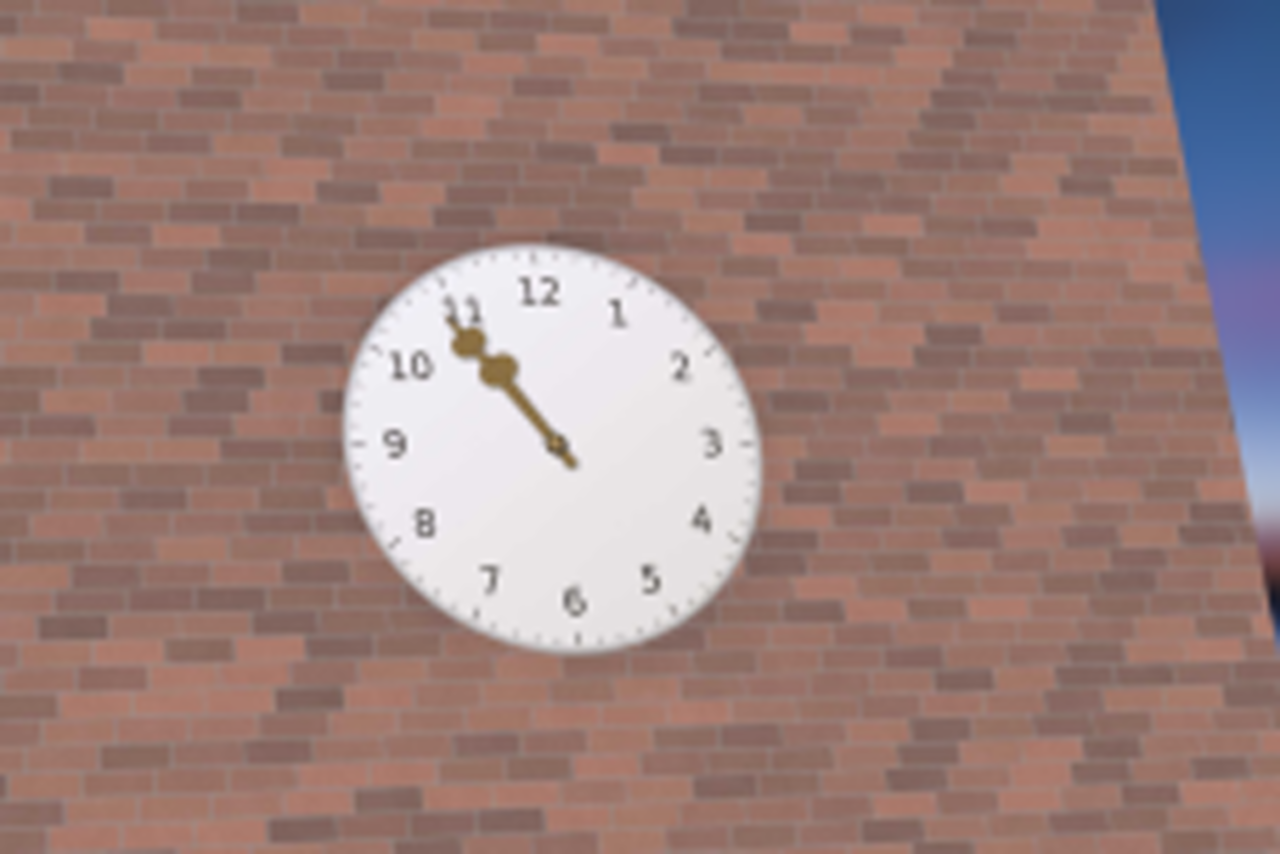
10:54
